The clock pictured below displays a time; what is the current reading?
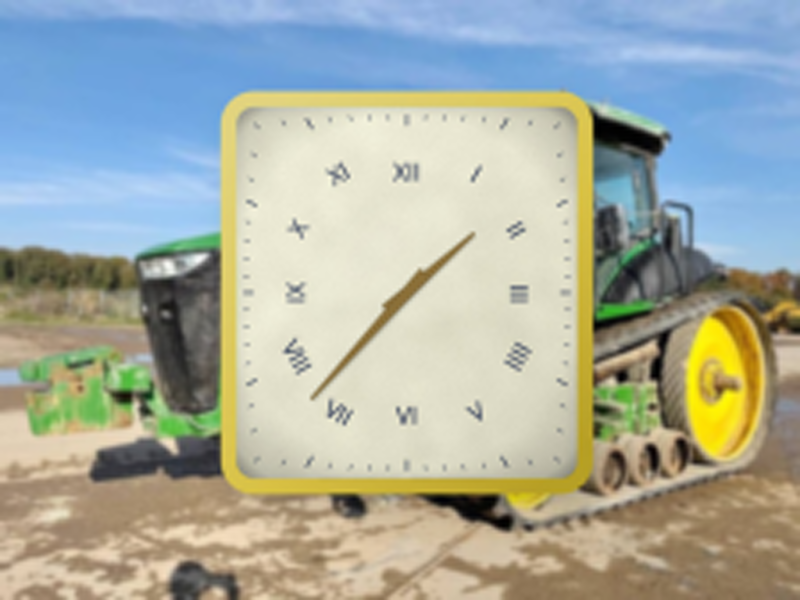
1:37
